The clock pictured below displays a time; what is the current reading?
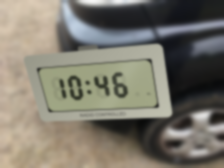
10:46
